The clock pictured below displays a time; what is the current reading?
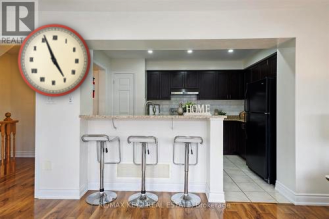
4:56
